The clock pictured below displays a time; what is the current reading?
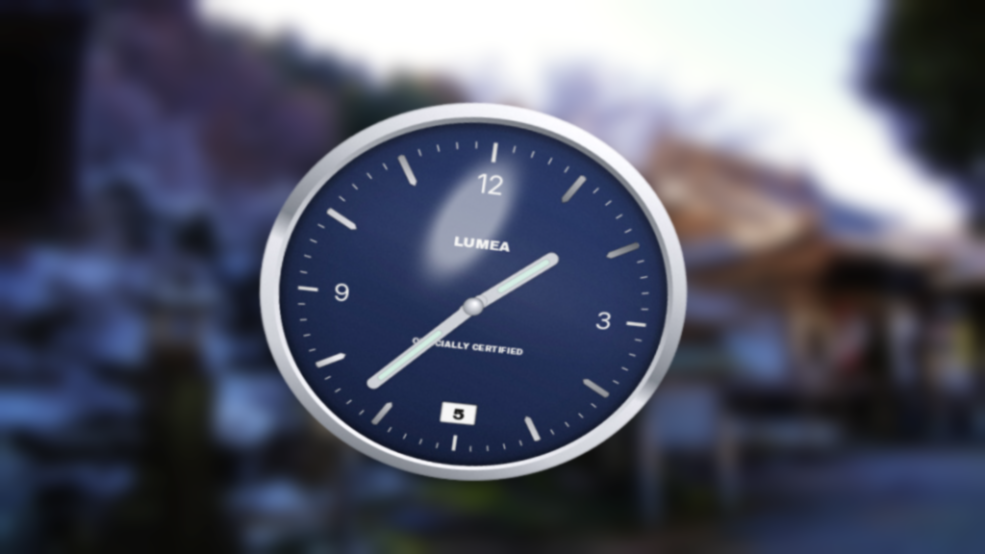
1:37
